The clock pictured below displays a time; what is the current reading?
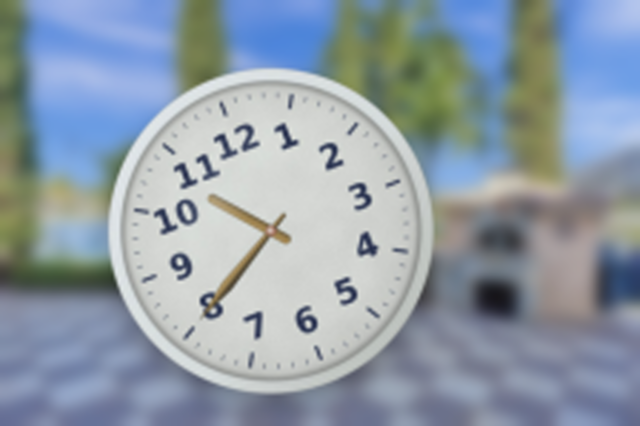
10:40
